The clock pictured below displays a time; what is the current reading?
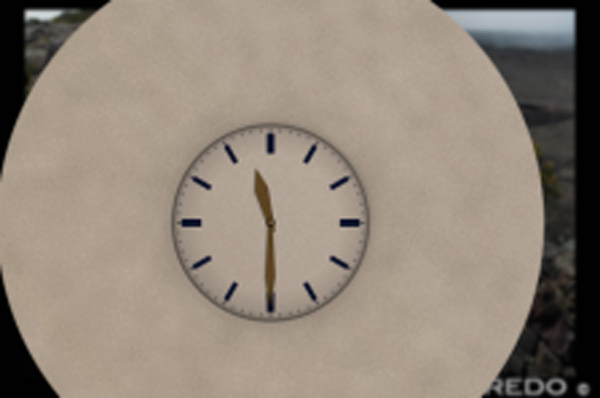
11:30
